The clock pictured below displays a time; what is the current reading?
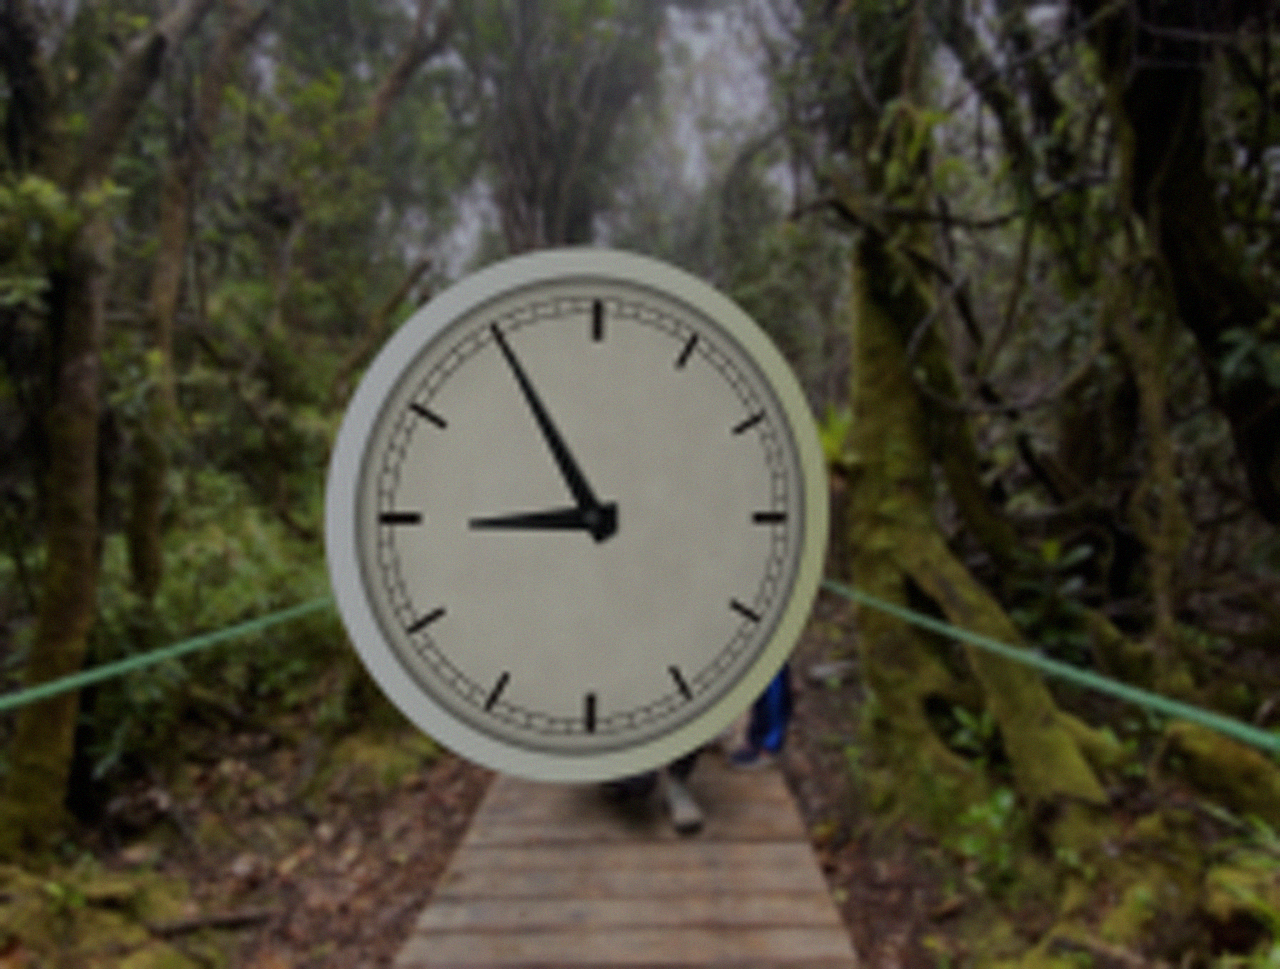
8:55
